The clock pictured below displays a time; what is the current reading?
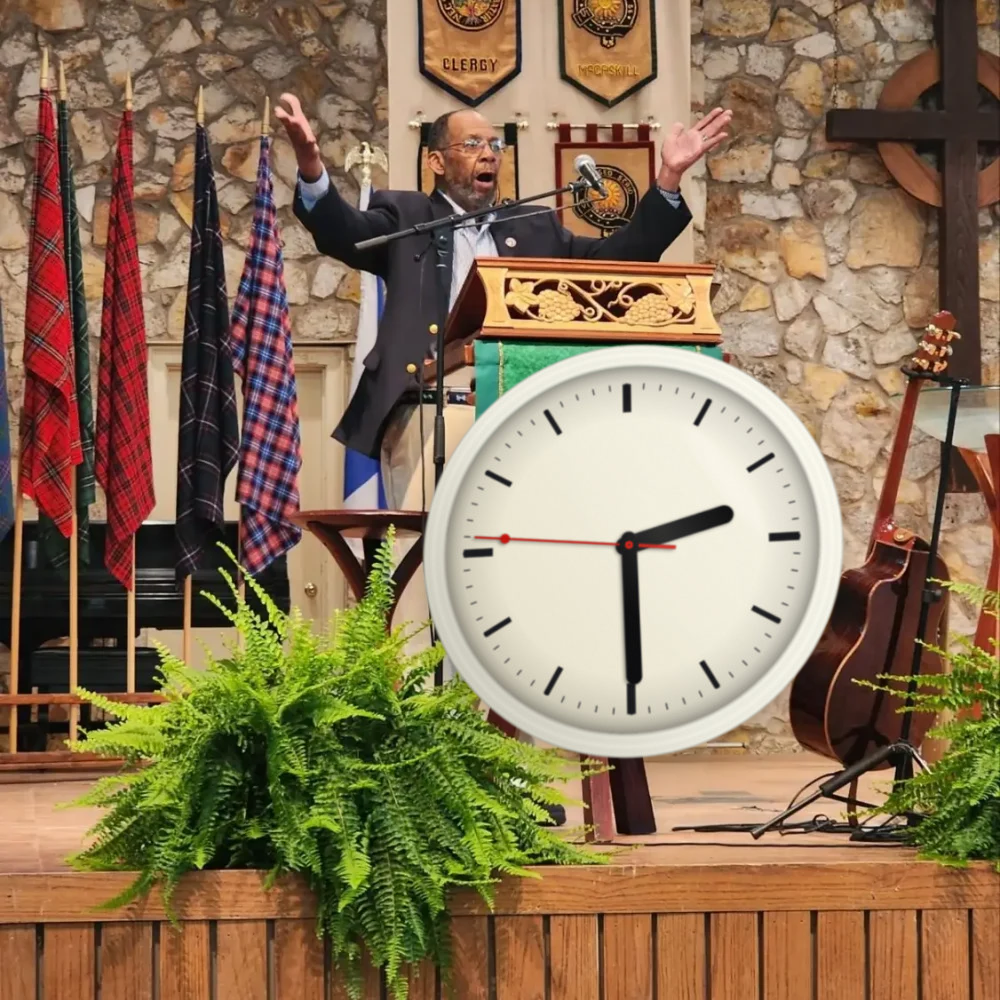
2:29:46
